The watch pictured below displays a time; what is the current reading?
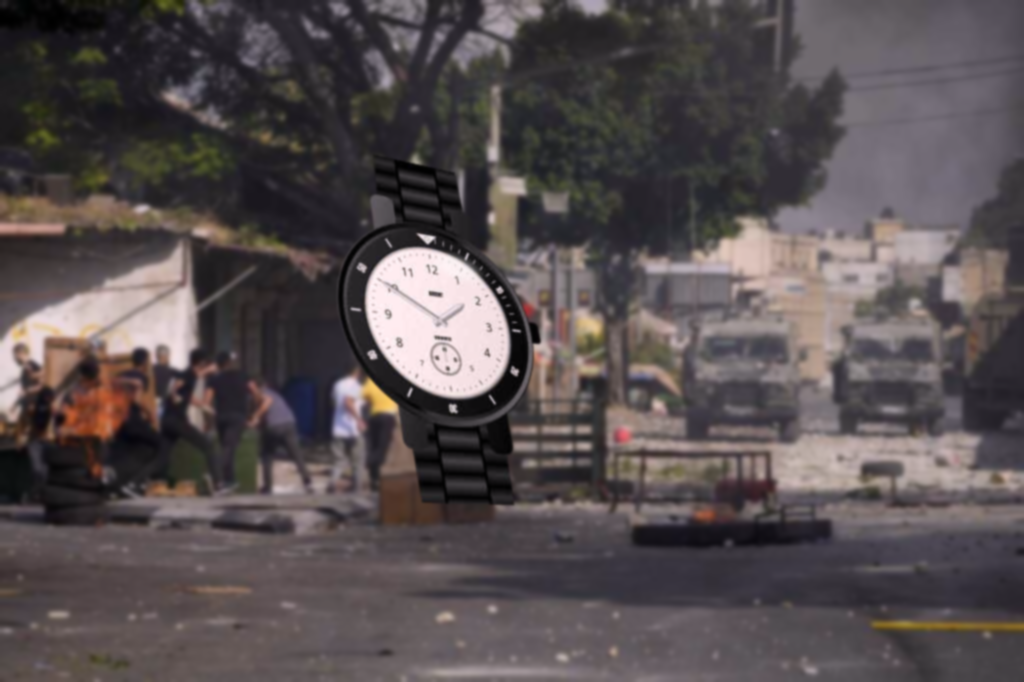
1:50
